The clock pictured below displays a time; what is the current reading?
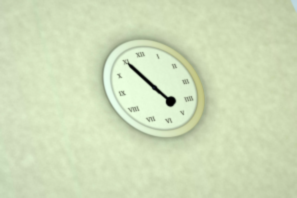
4:55
